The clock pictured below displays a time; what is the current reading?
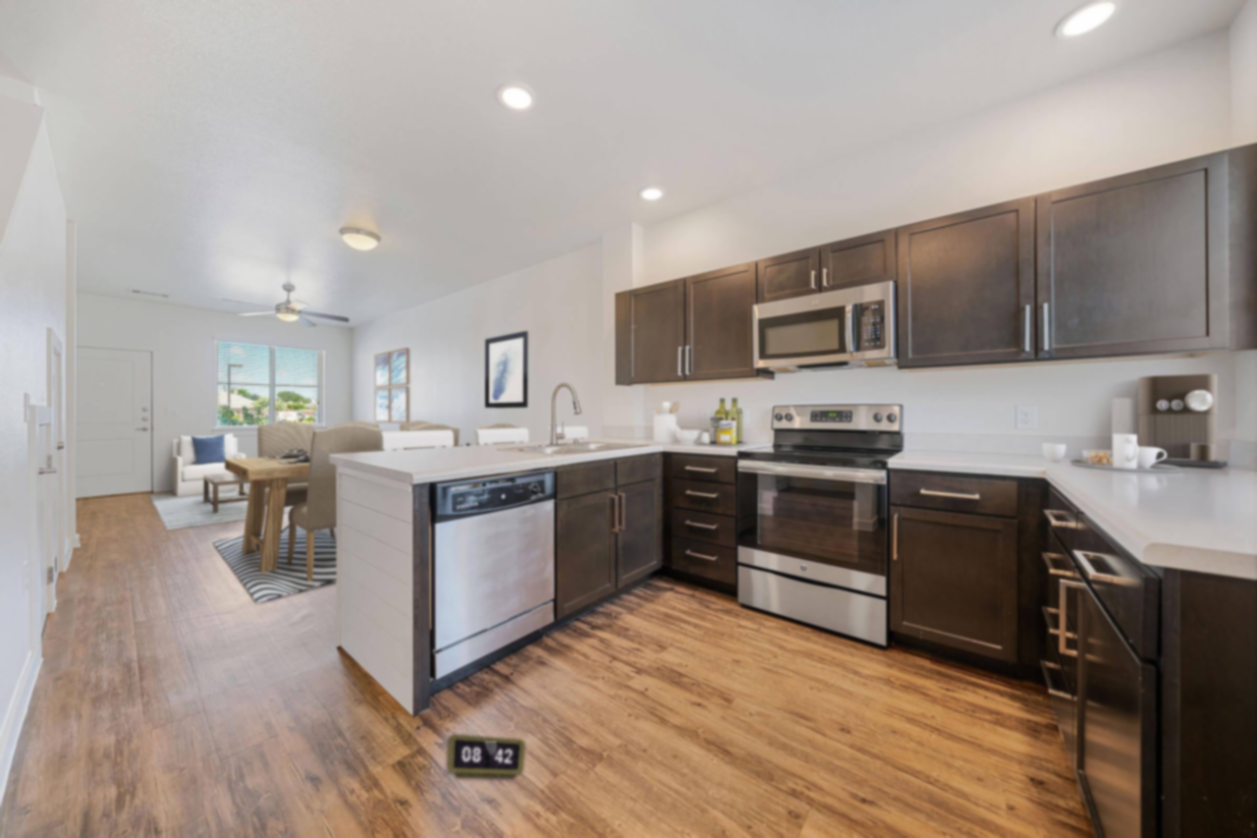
8:42
